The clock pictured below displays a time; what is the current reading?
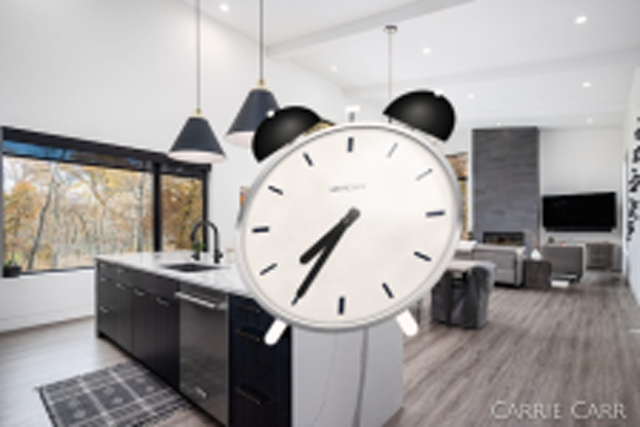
7:35
